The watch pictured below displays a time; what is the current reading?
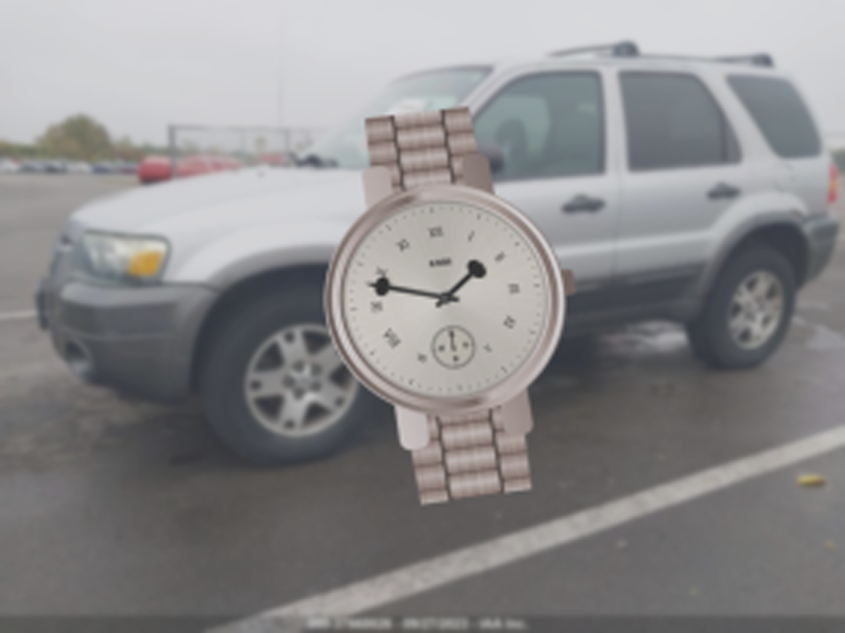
1:48
